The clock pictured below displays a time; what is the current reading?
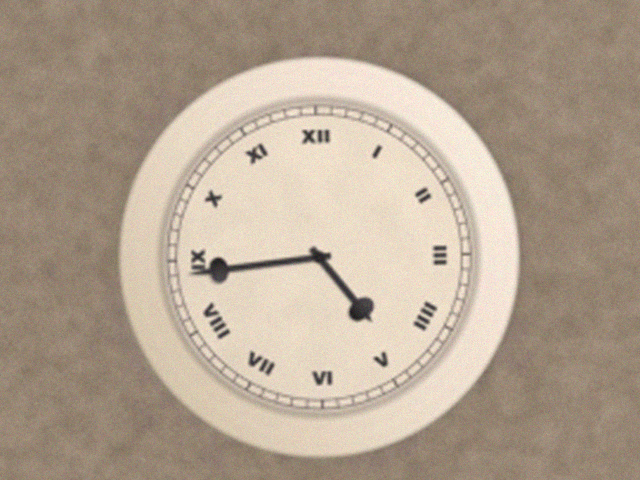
4:44
